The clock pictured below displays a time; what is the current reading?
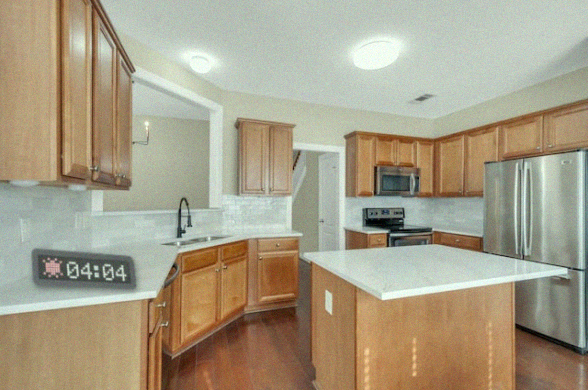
4:04
